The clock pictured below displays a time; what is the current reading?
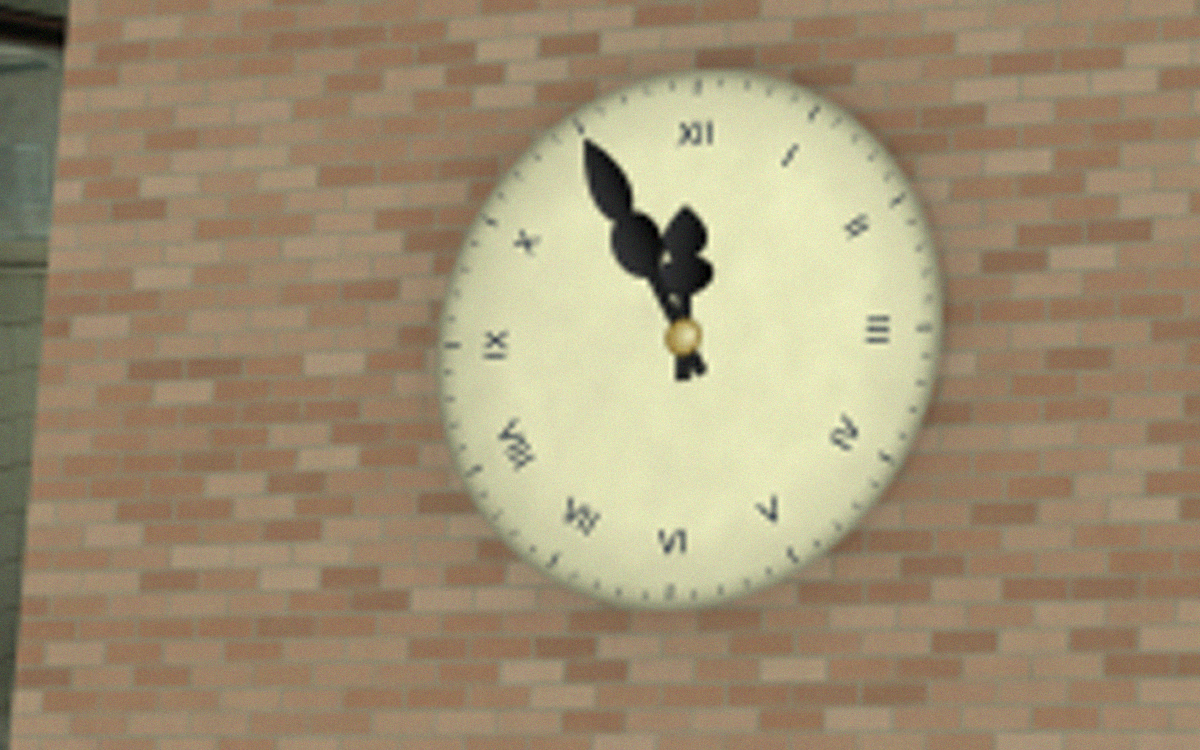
11:55
